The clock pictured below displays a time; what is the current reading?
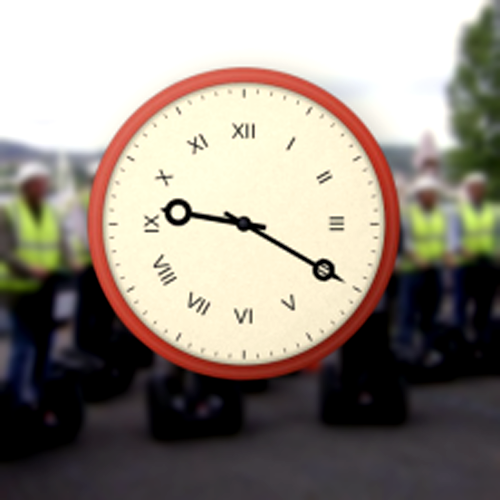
9:20
